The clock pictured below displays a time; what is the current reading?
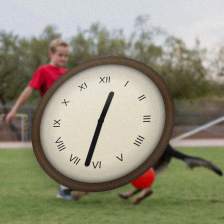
12:32
